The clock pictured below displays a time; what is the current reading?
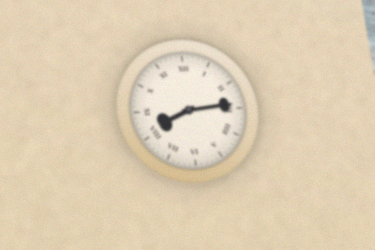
8:14
